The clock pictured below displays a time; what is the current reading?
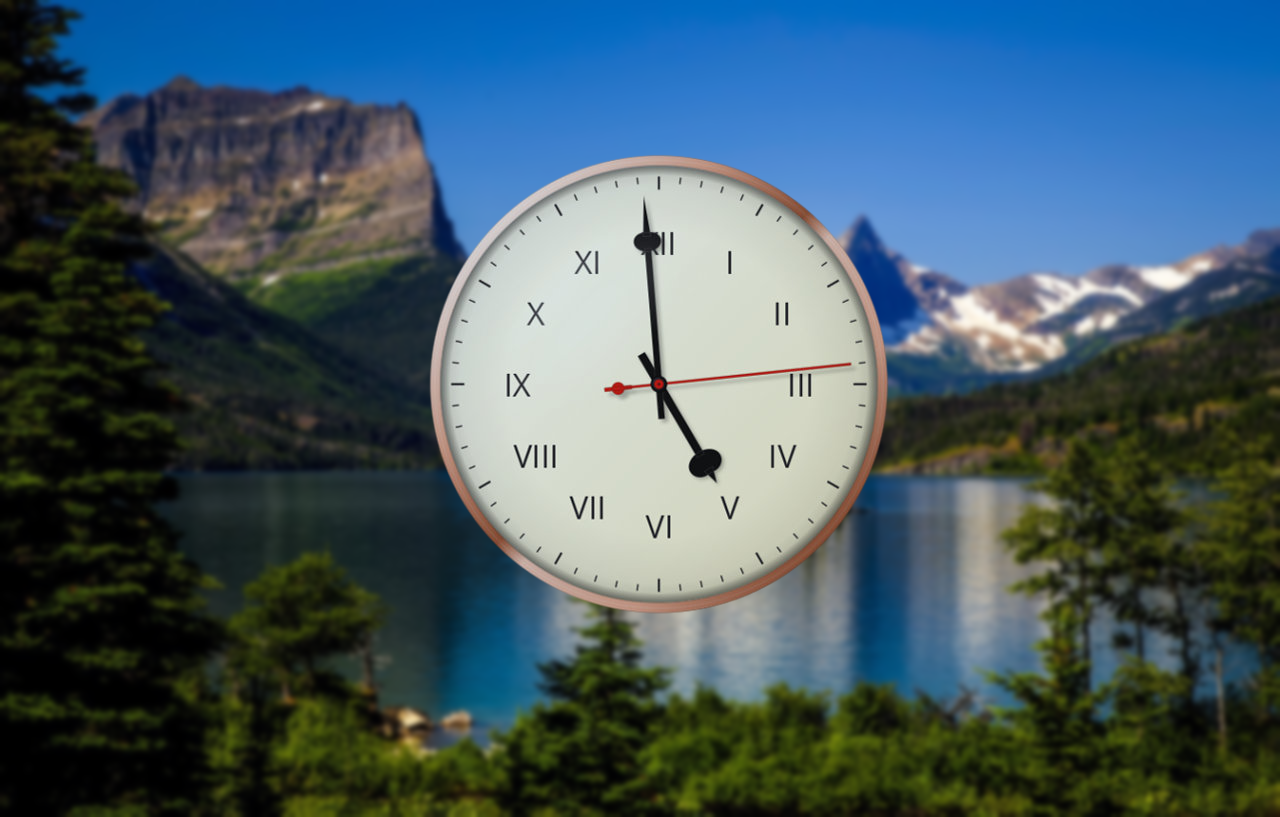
4:59:14
